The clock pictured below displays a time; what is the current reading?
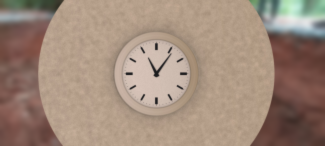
11:06
